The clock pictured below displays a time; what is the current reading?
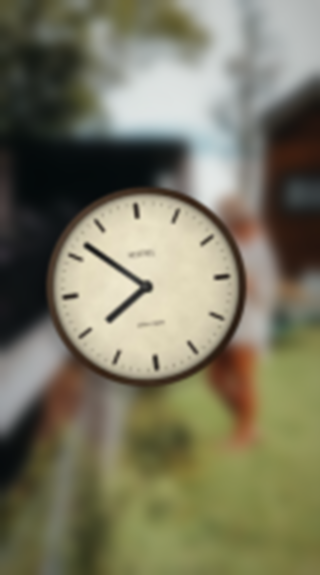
7:52
